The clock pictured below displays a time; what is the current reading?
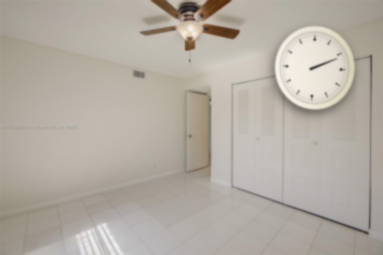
2:11
